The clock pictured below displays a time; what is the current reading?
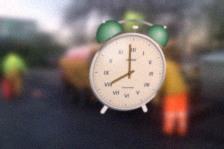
7:59
